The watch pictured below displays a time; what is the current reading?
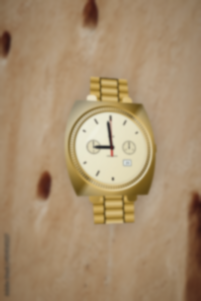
8:59
